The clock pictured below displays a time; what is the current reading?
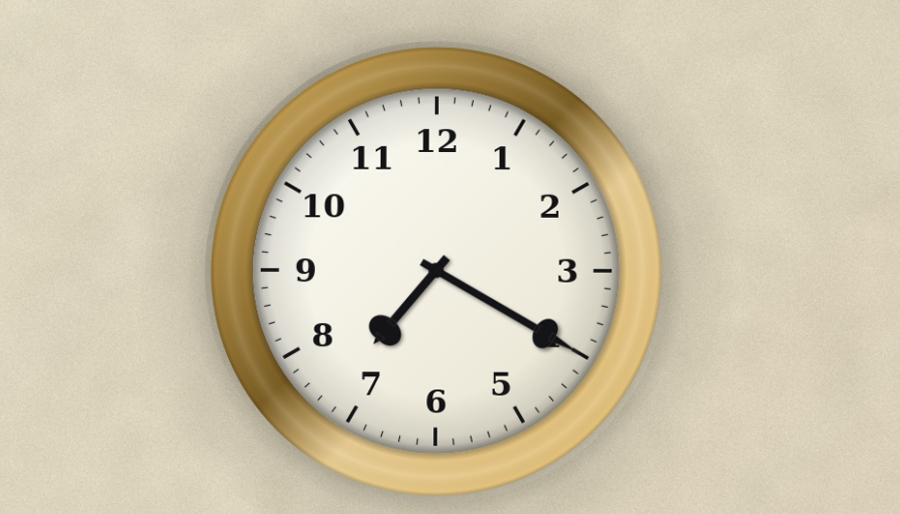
7:20
